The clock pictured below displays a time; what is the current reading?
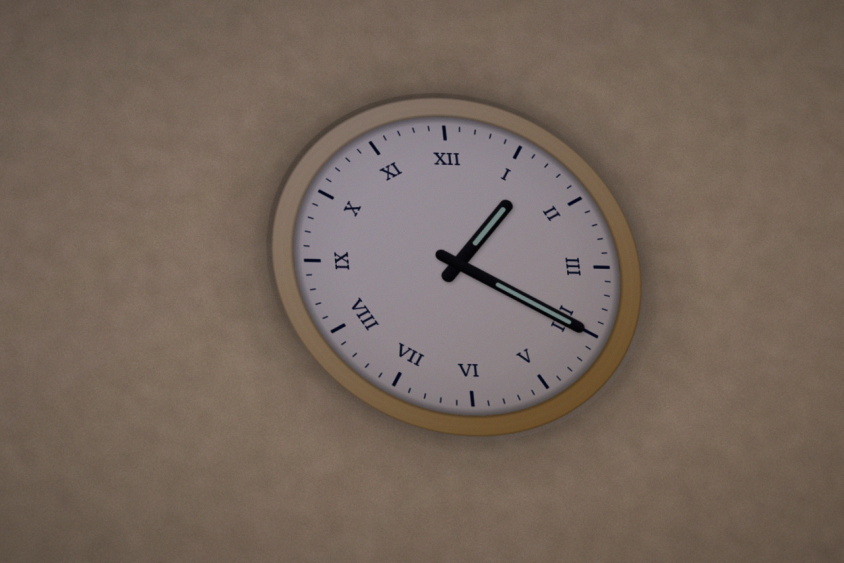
1:20
